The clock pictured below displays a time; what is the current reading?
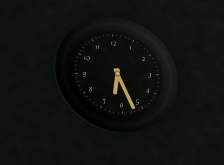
6:27
